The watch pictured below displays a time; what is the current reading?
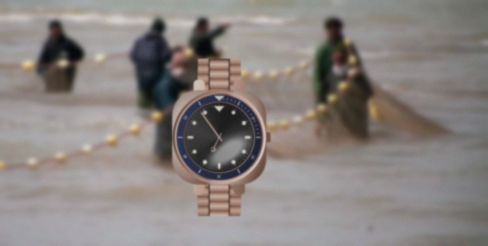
6:54
